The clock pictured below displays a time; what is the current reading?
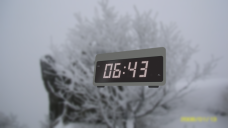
6:43
